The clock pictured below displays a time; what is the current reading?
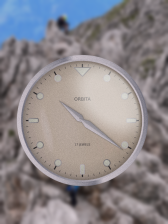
10:21
